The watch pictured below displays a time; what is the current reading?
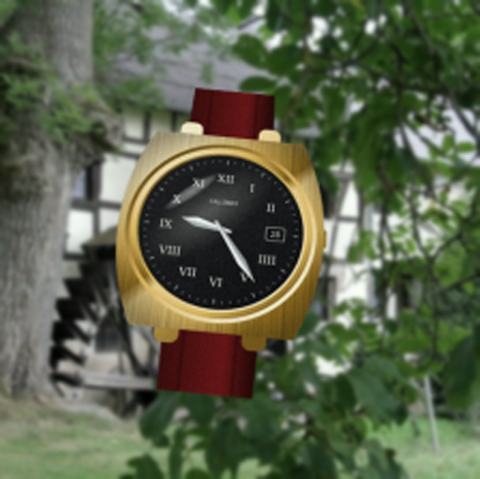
9:24
